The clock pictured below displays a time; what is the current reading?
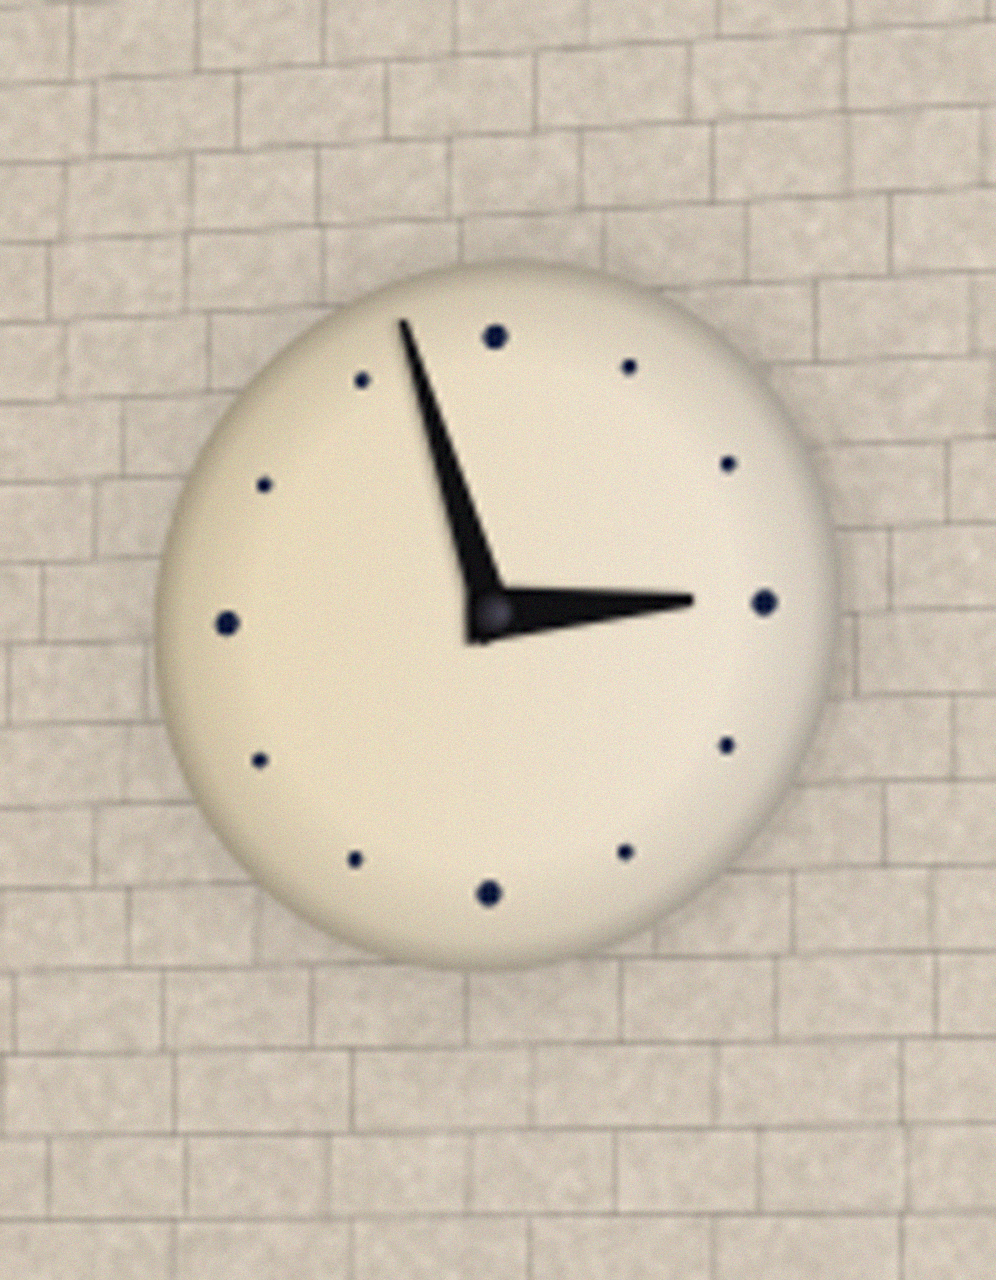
2:57
